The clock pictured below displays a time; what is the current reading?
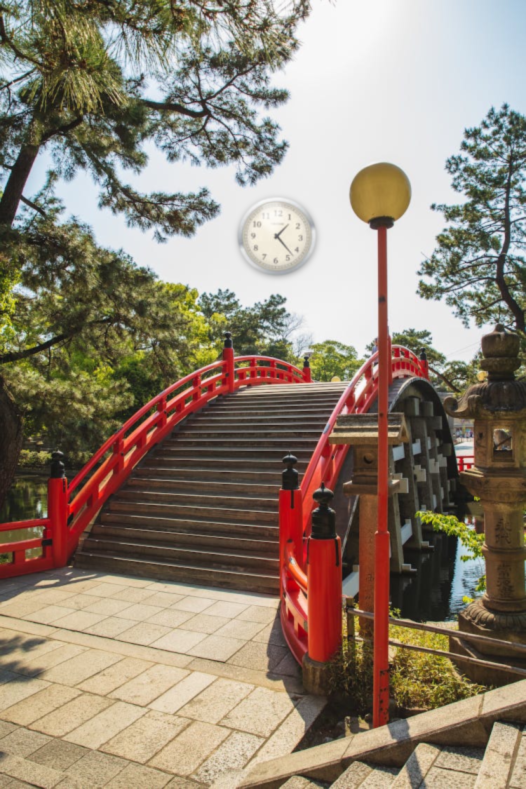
1:23
